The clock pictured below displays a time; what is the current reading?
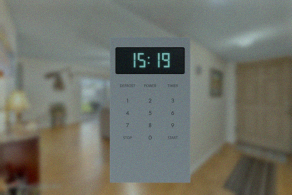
15:19
